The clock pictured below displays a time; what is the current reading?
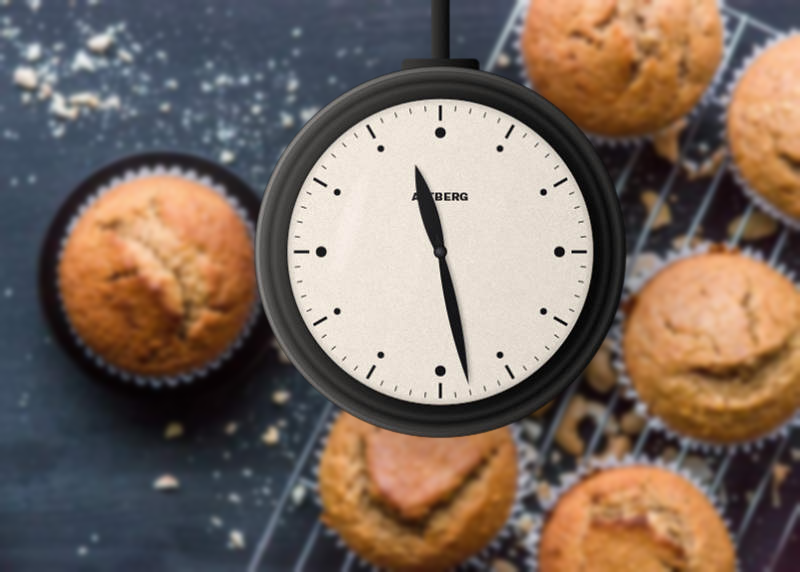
11:28
